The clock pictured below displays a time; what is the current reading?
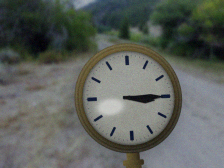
3:15
